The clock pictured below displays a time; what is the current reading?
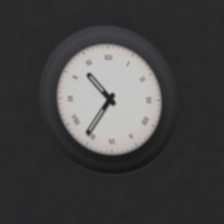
10:36
